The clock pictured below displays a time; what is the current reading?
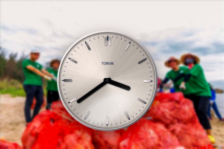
3:39
